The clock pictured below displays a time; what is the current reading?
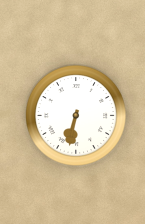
6:32
